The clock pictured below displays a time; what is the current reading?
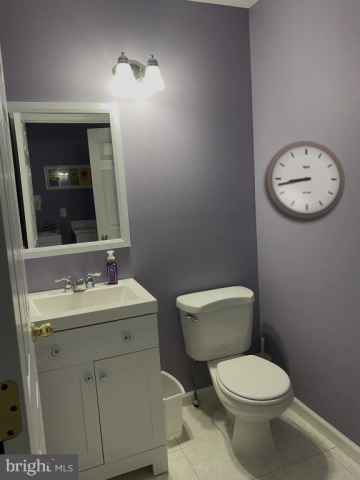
8:43
